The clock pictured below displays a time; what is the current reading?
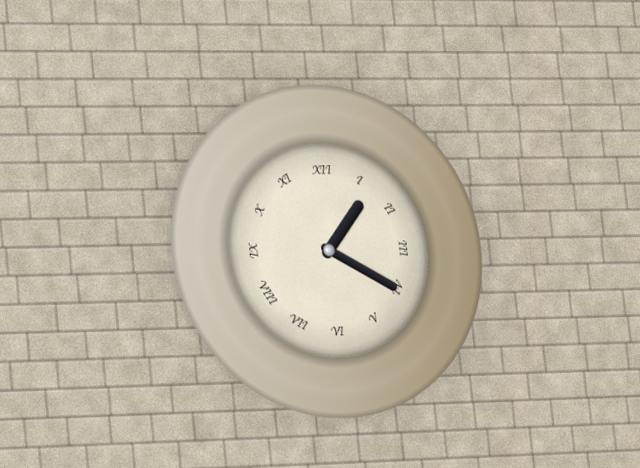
1:20
